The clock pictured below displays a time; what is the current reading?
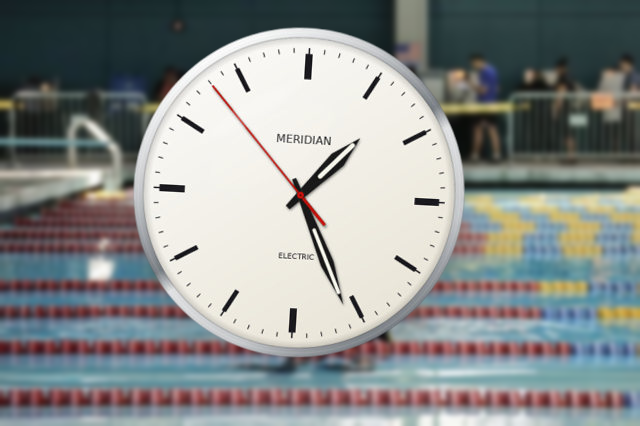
1:25:53
